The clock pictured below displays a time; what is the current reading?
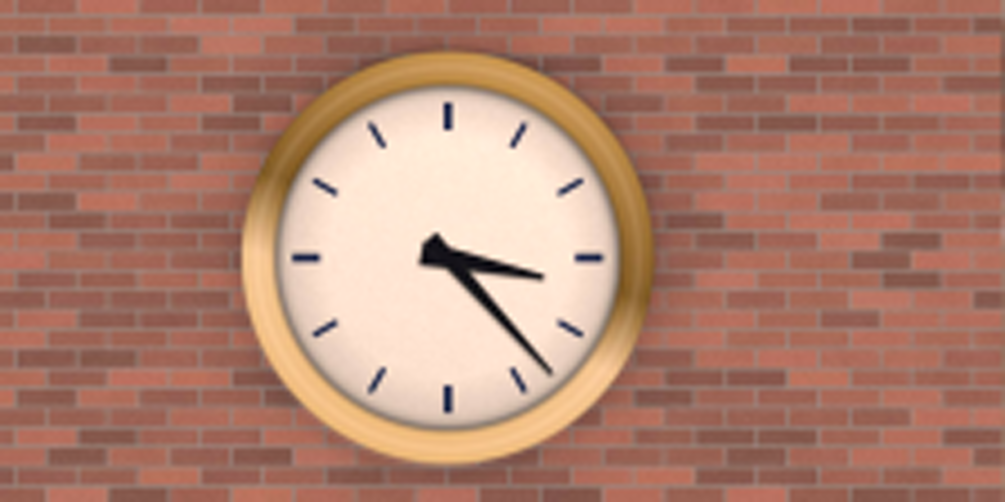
3:23
